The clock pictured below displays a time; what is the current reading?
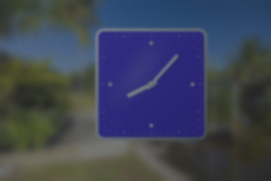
8:07
